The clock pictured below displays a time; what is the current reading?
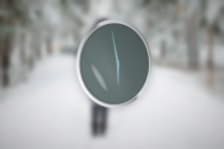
5:58
